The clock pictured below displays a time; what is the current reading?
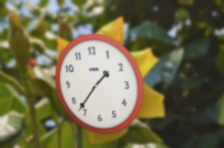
1:37
